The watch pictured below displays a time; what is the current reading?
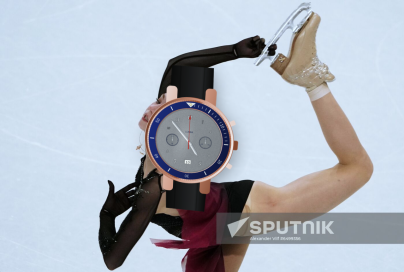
4:53
